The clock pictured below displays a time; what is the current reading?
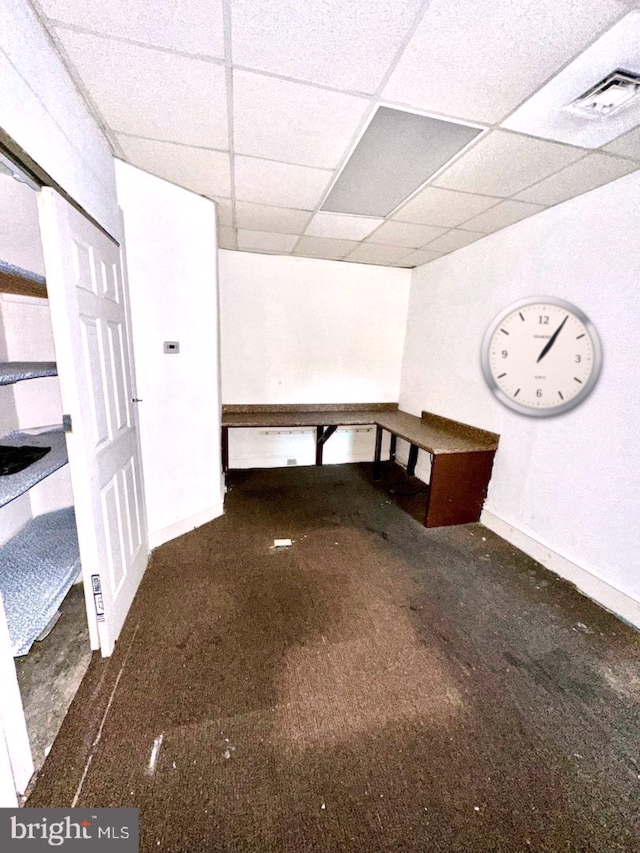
1:05
